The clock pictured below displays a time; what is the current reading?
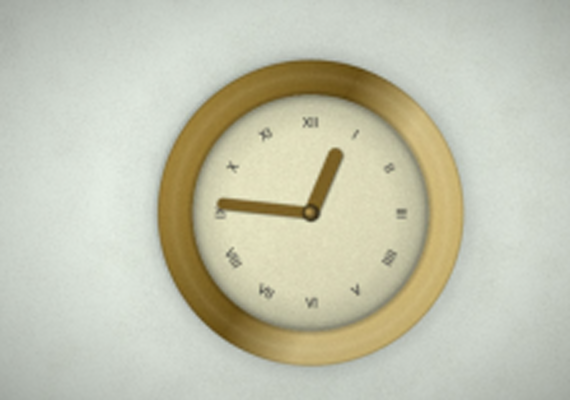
12:46
